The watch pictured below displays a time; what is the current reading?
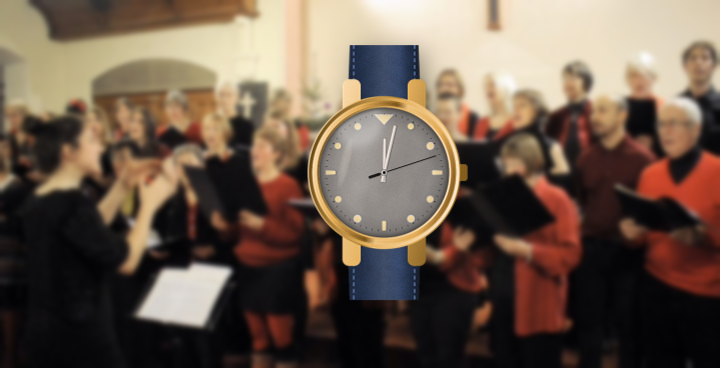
12:02:12
